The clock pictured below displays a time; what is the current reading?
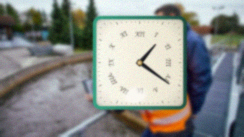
1:21
